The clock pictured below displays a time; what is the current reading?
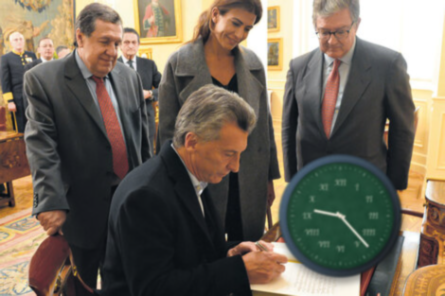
9:23
